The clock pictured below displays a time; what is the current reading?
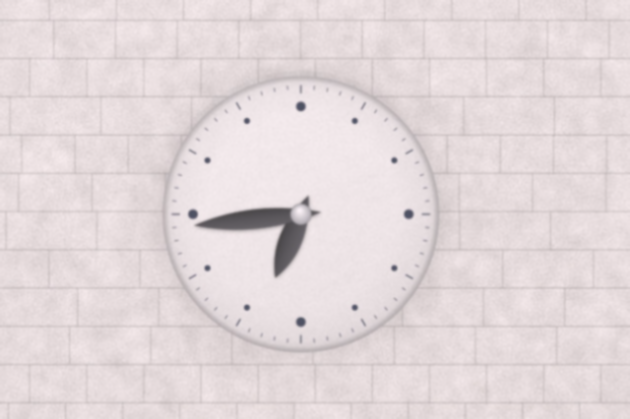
6:44
